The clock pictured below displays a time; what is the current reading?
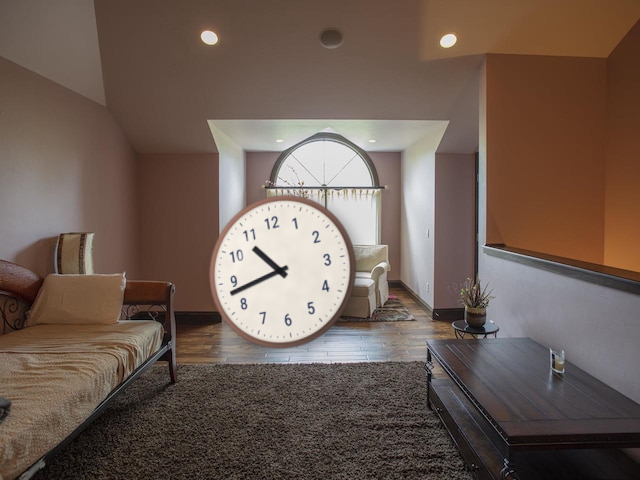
10:43
